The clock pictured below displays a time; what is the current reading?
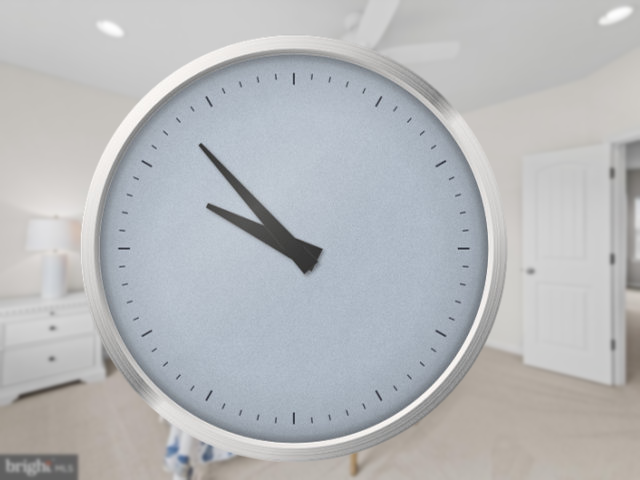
9:53
